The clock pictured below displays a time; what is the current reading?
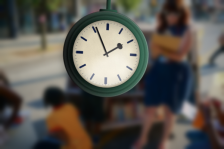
1:56
